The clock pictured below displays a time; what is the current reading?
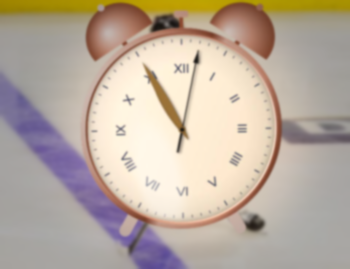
10:55:02
